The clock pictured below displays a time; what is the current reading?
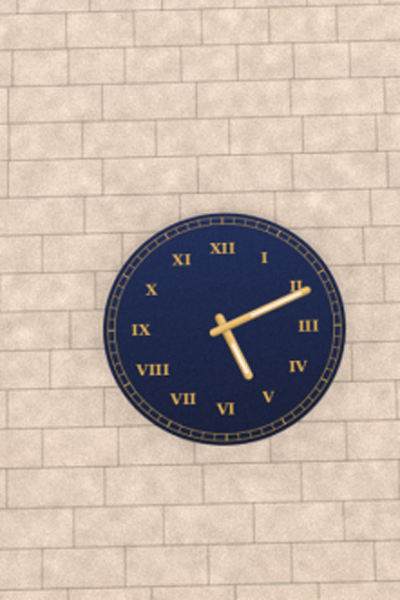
5:11
